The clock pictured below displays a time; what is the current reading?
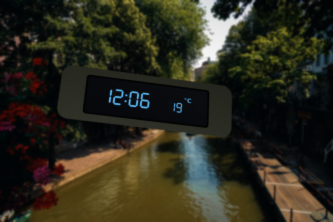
12:06
